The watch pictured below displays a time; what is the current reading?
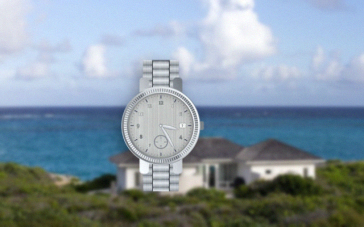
3:25
